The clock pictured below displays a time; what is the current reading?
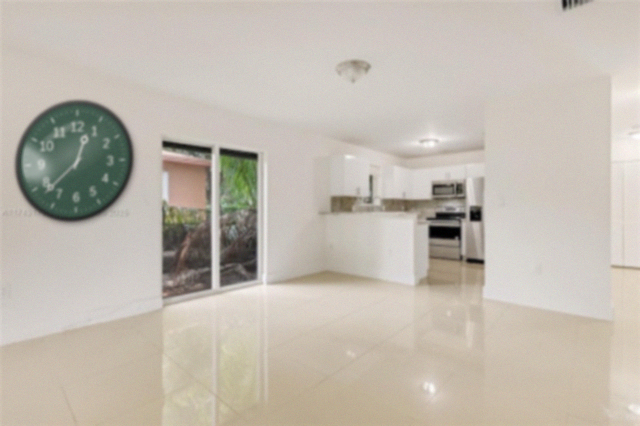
12:38
